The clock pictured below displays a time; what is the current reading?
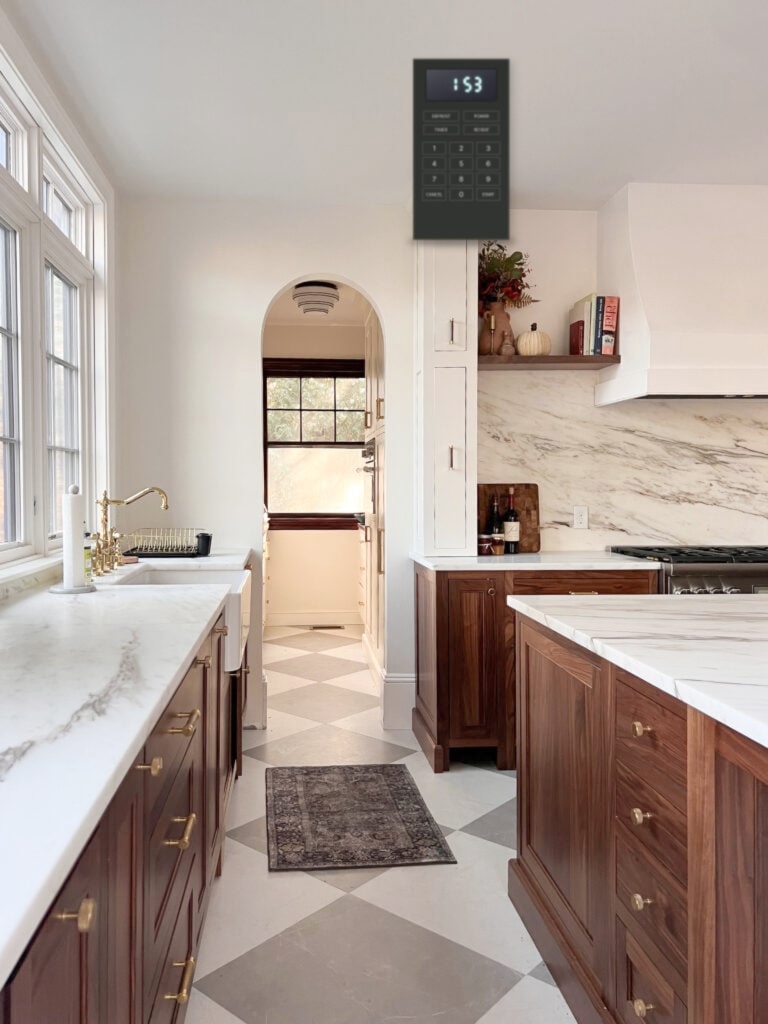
1:53
